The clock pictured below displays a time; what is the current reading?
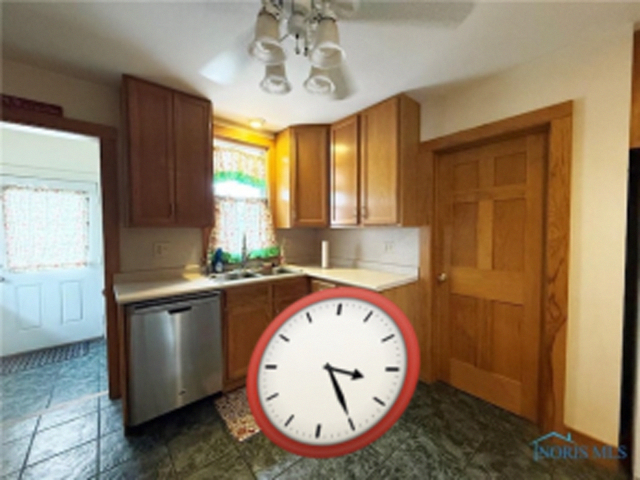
3:25
